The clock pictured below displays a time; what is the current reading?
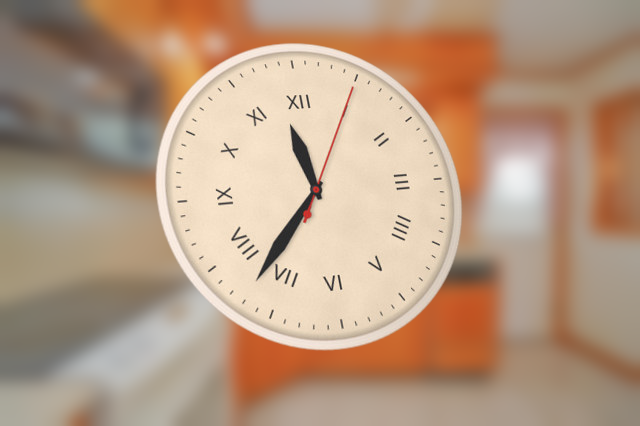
11:37:05
